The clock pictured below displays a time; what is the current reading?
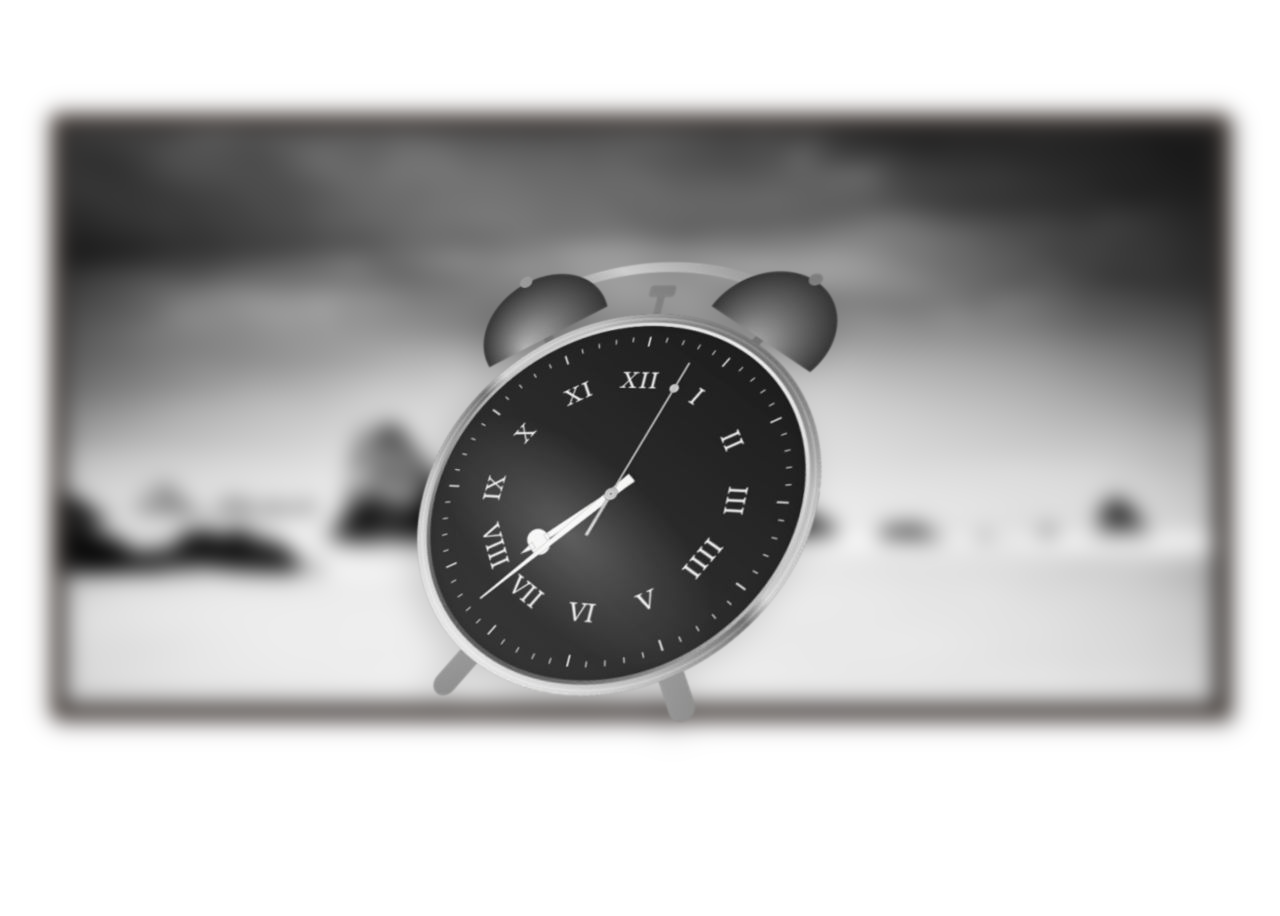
7:37:03
